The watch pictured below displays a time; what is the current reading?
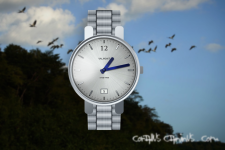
1:13
